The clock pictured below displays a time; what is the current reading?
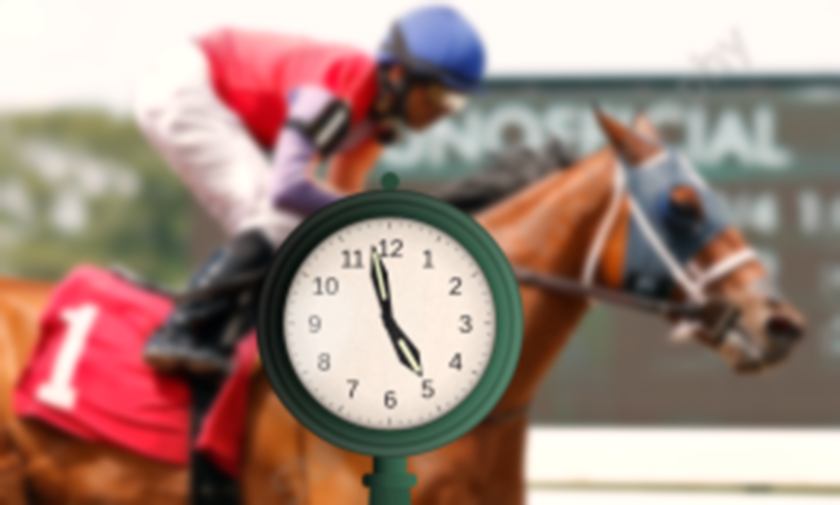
4:58
